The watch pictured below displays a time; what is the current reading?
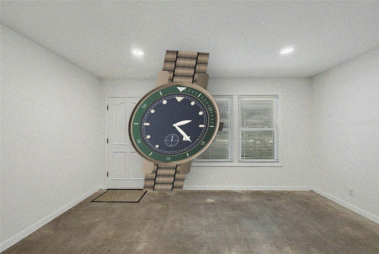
2:22
